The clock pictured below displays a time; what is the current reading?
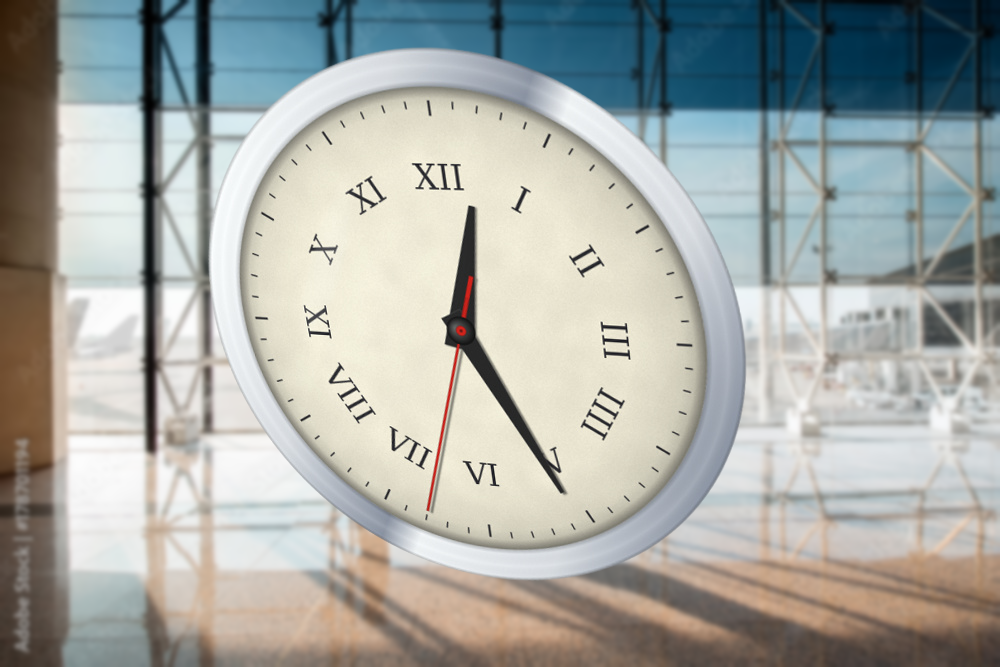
12:25:33
